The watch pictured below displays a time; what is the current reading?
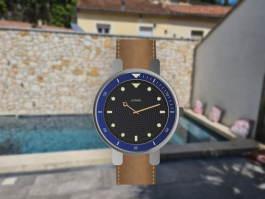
10:12
